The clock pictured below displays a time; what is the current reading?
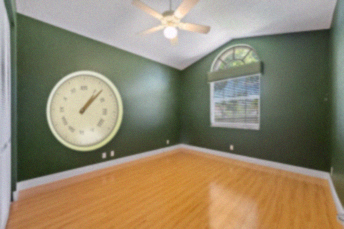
1:07
